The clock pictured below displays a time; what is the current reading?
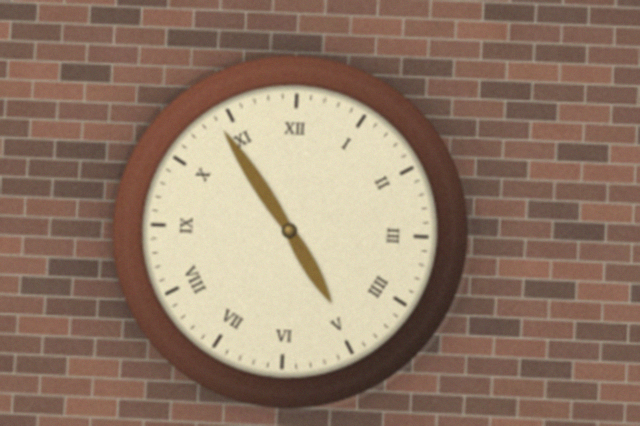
4:54
